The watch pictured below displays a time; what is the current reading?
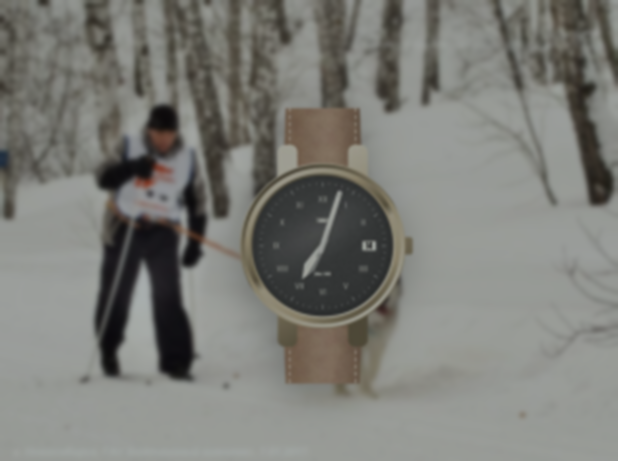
7:03
